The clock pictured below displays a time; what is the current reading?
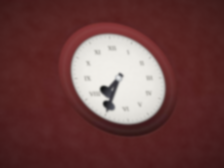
7:35
